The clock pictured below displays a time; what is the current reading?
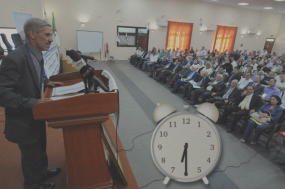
6:30
